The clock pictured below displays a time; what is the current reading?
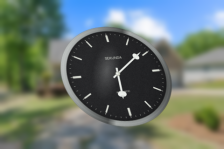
6:09
